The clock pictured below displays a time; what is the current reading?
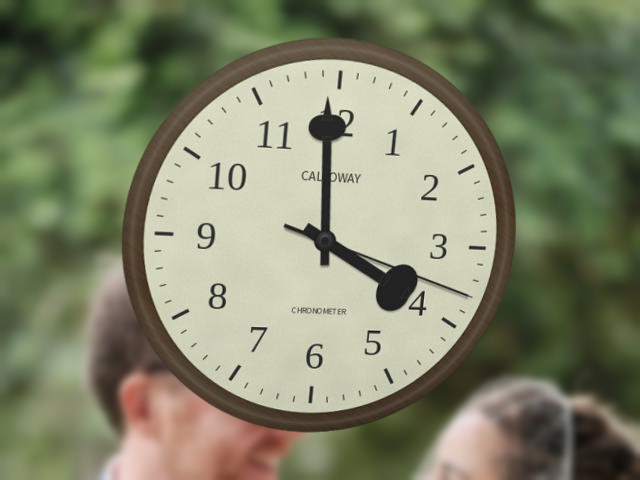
3:59:18
